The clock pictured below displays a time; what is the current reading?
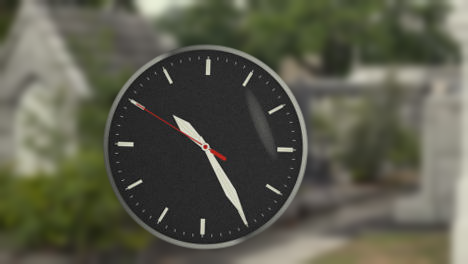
10:24:50
